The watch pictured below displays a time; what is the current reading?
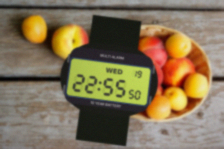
22:55
